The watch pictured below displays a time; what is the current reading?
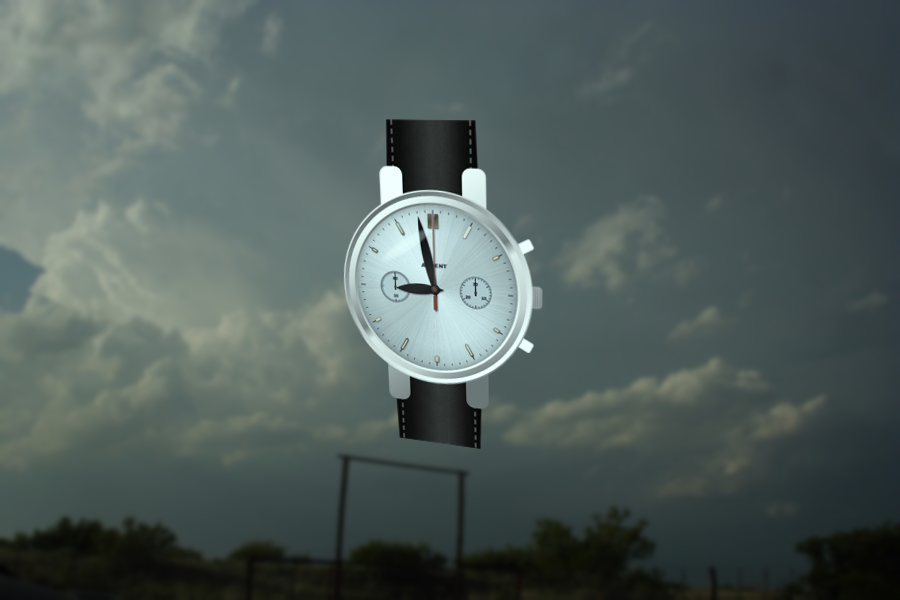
8:58
